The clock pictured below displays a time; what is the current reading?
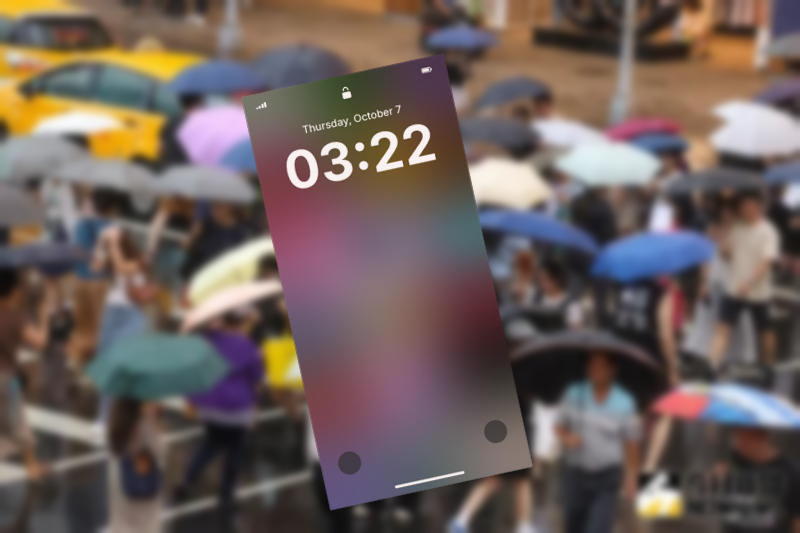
3:22
